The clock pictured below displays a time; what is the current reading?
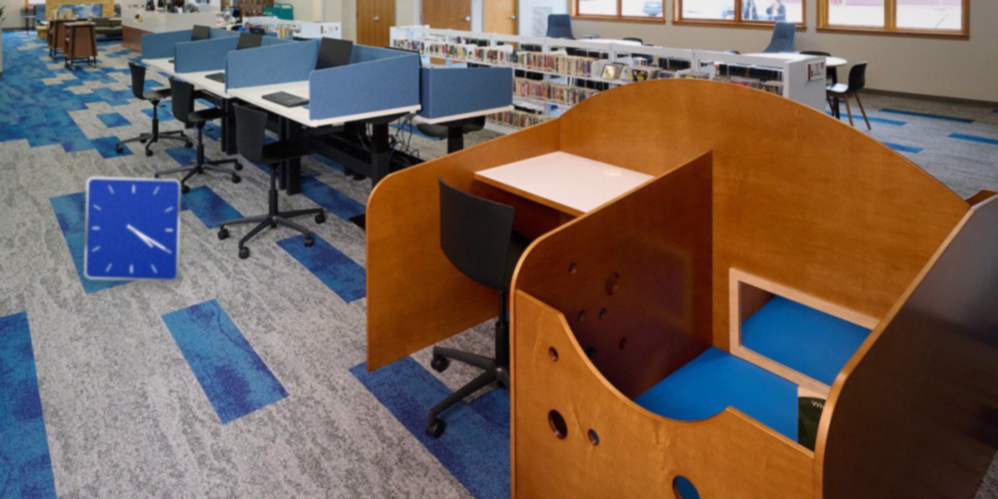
4:20
